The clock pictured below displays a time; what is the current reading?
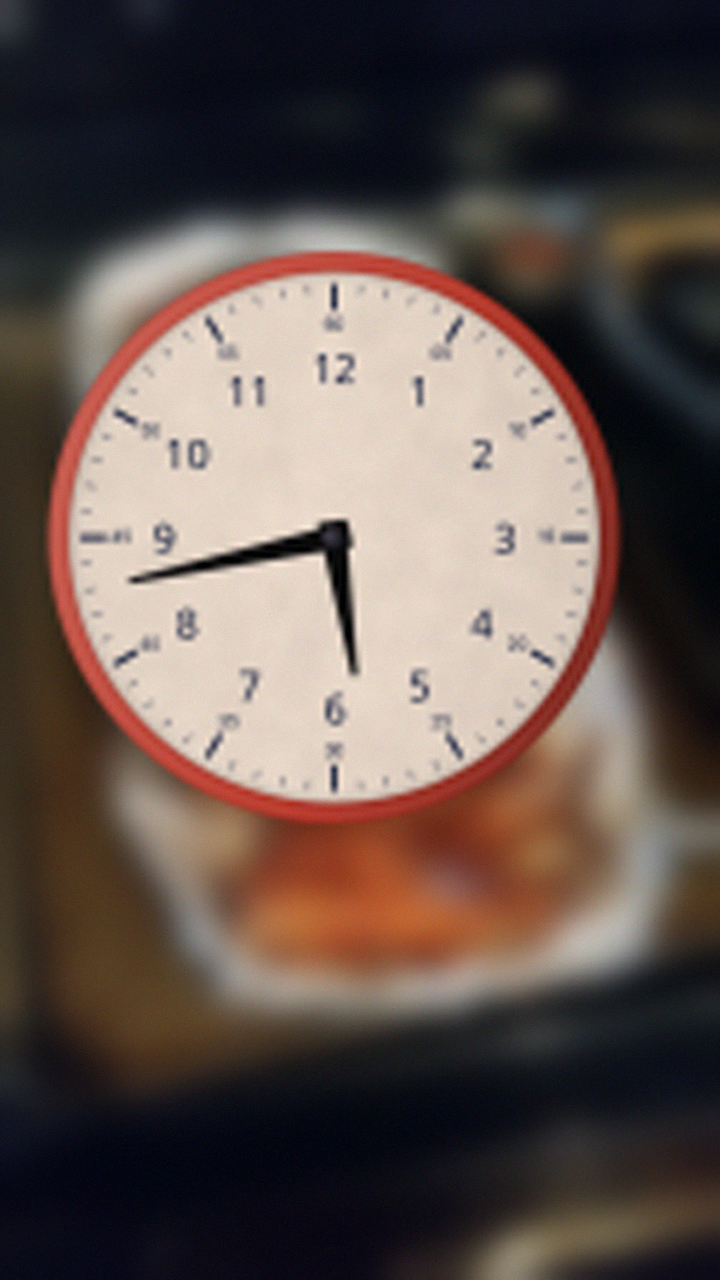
5:43
